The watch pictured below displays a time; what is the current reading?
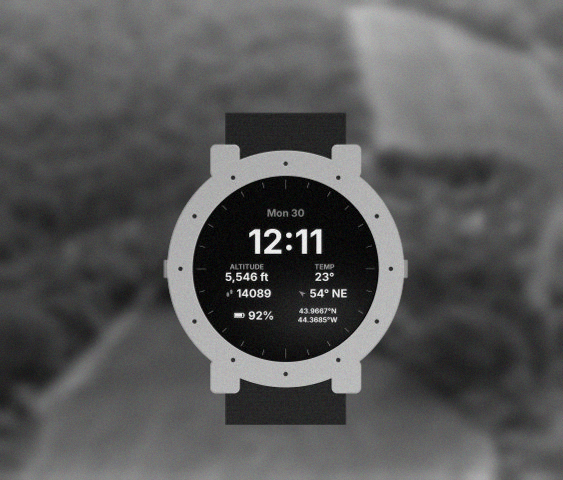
12:11
